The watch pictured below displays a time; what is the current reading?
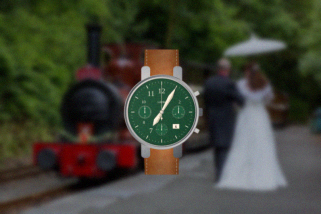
7:05
